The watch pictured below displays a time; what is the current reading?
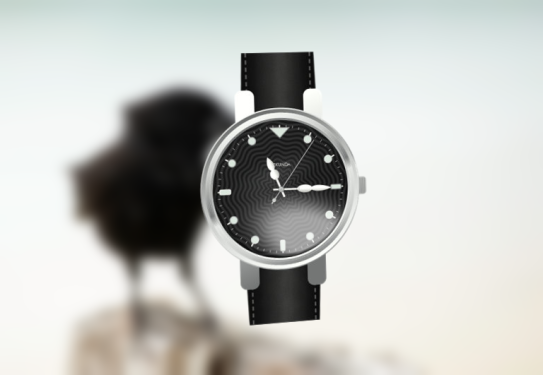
11:15:06
